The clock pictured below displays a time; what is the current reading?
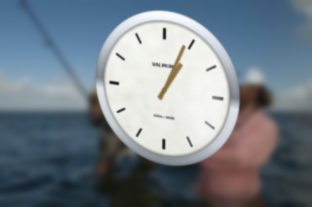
1:04
